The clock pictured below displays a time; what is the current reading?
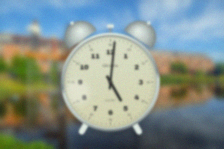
5:01
